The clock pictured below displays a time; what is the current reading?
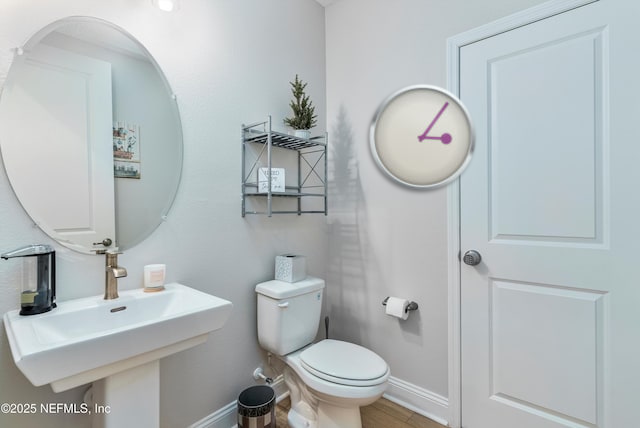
3:06
